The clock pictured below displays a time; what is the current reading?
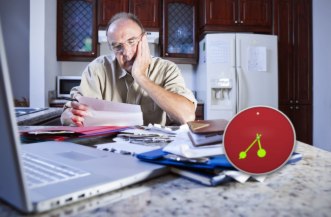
5:37
